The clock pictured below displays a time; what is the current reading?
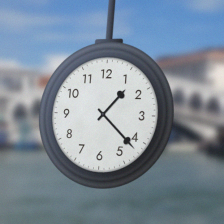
1:22
